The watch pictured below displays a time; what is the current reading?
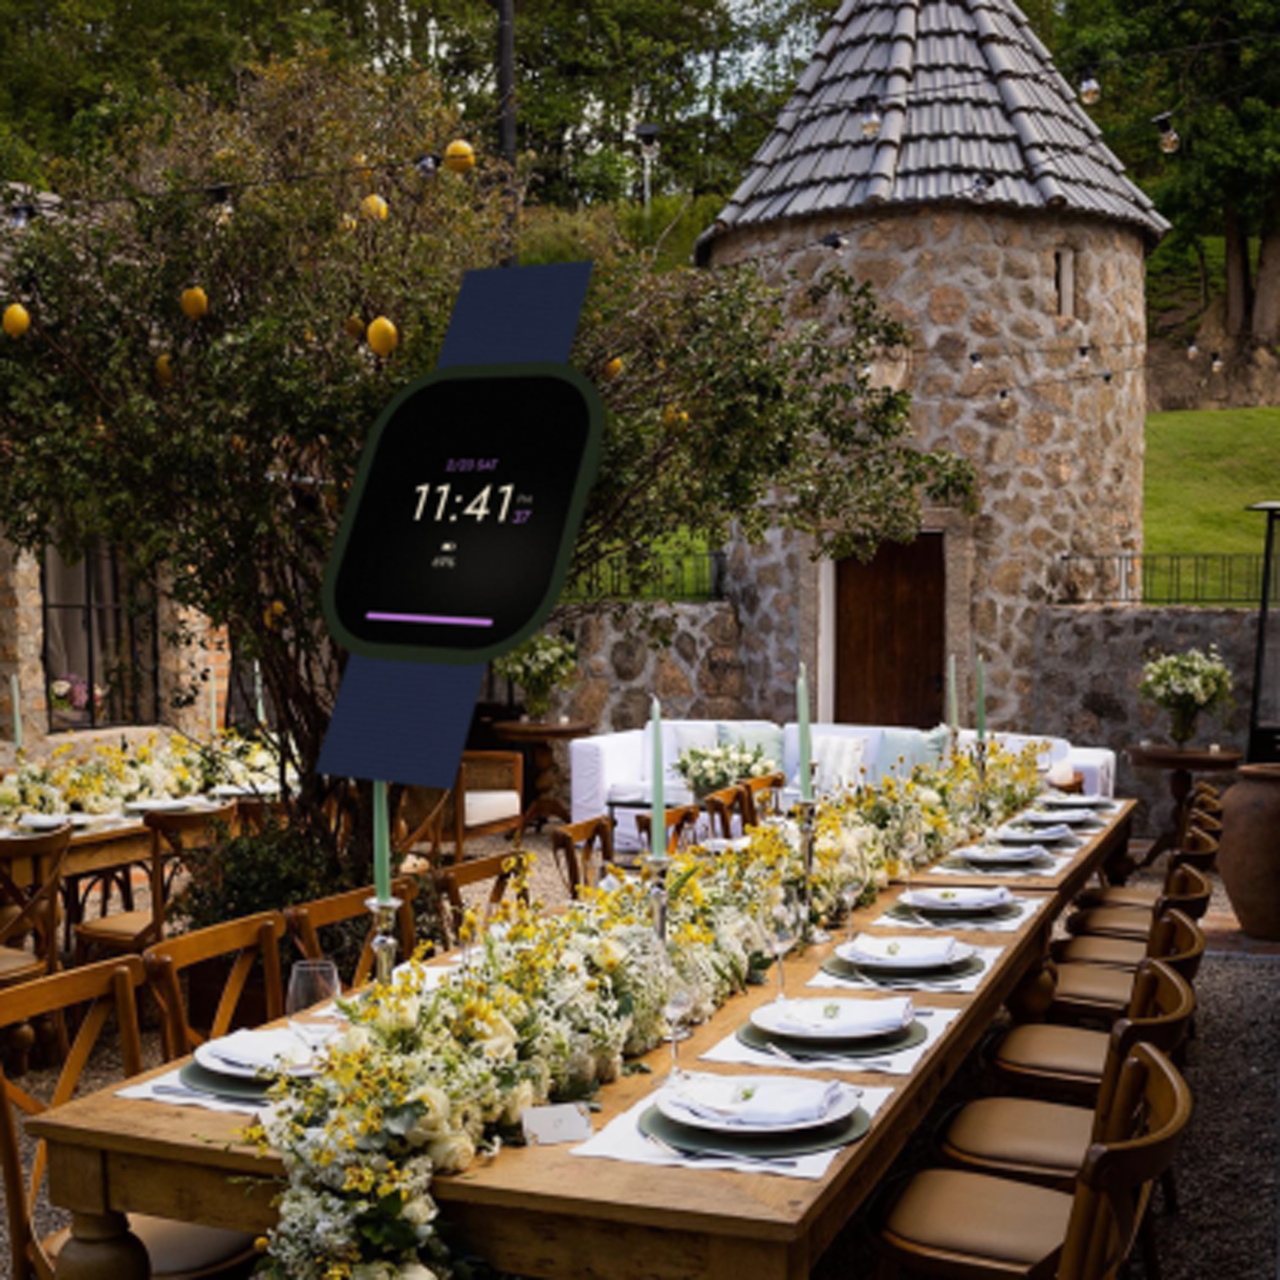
11:41
